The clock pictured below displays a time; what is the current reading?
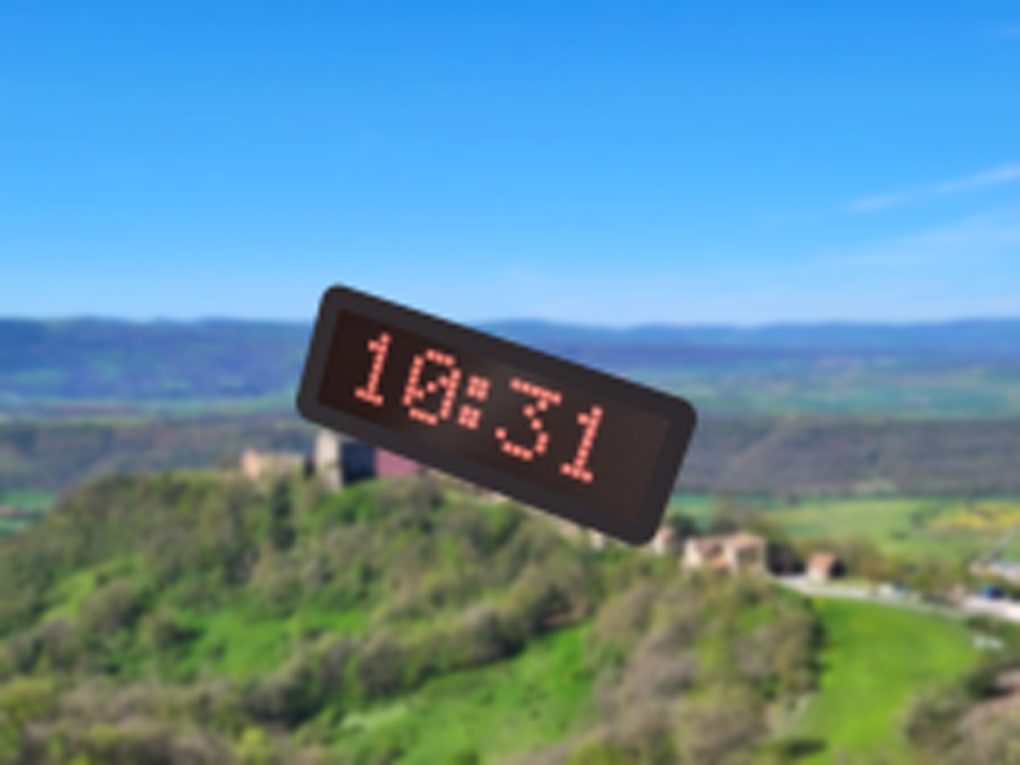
10:31
